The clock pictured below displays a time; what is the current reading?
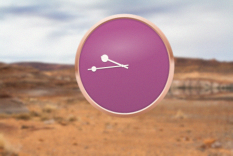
9:44
